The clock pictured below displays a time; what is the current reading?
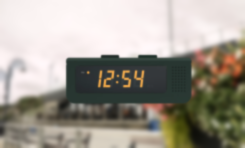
12:54
